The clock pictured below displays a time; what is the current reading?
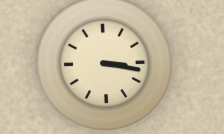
3:17
